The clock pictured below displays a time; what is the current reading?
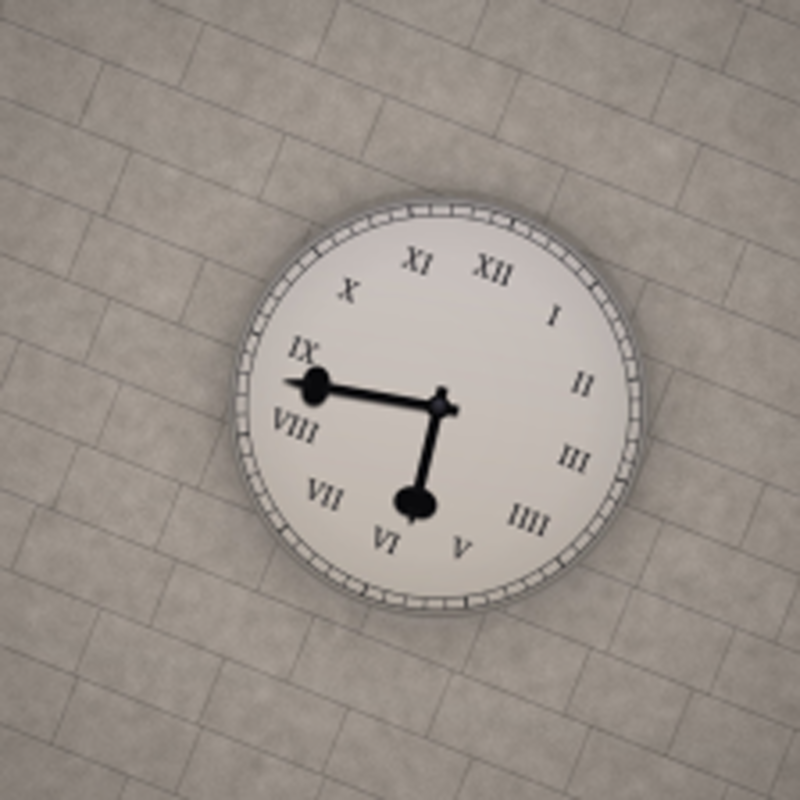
5:43
